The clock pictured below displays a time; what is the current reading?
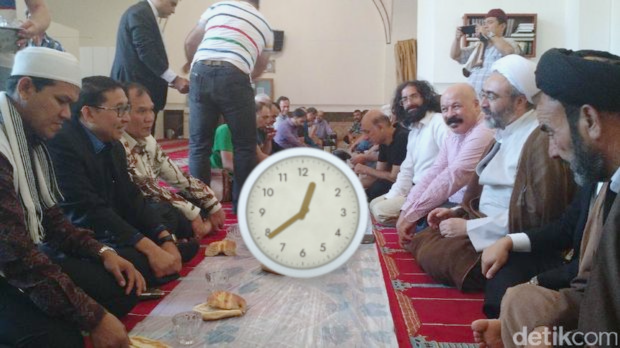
12:39
